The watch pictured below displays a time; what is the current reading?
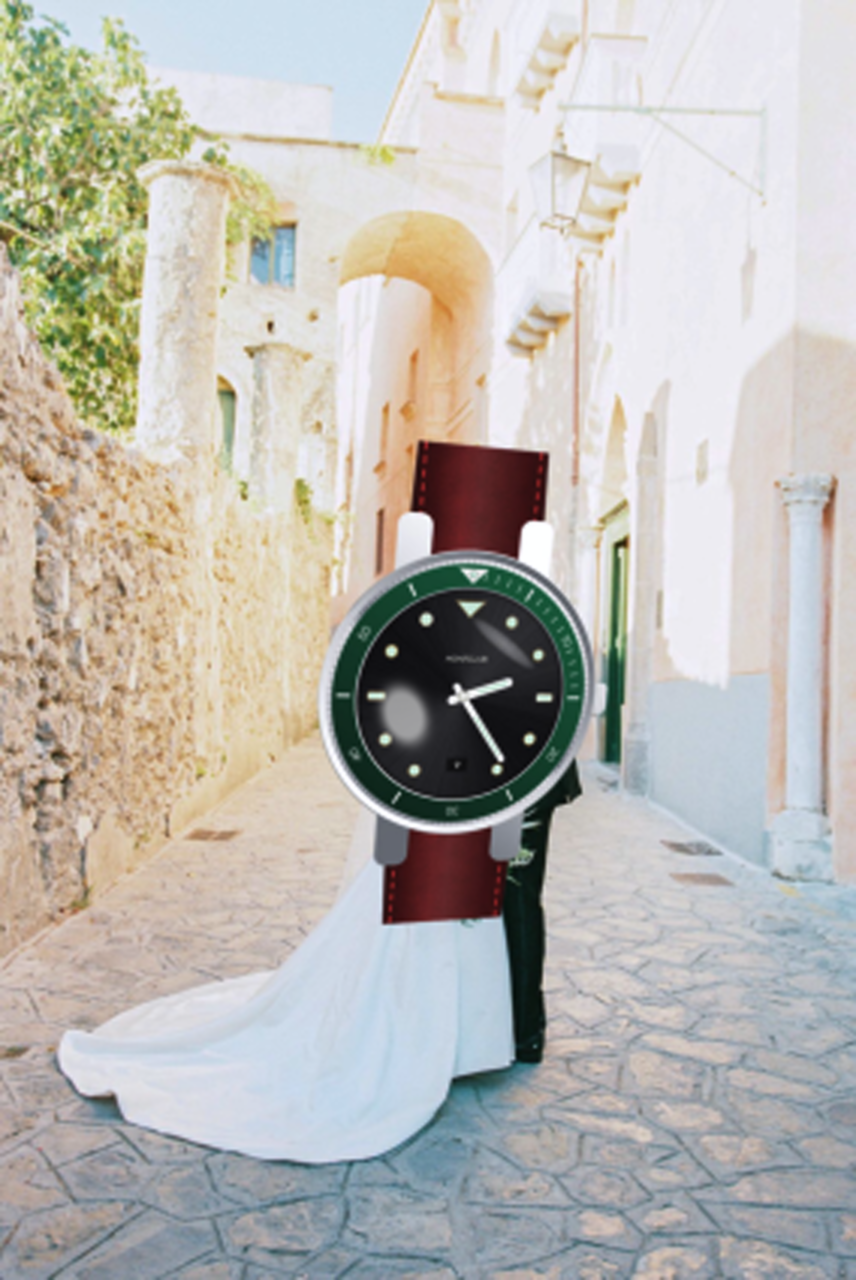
2:24
